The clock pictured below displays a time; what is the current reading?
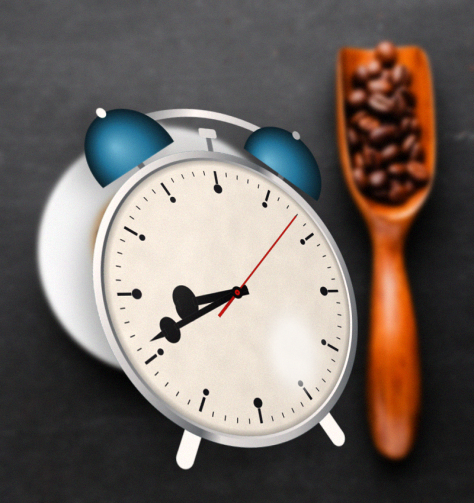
8:41:08
